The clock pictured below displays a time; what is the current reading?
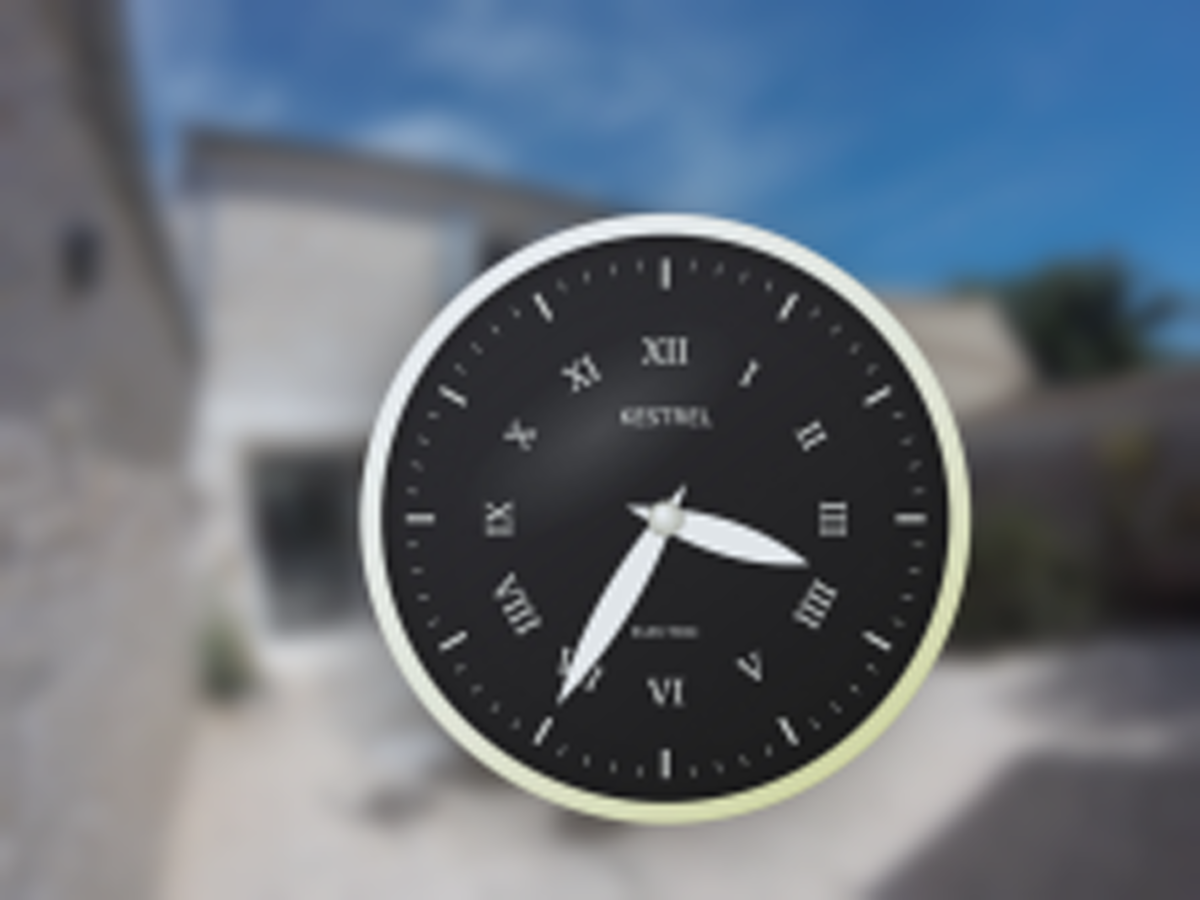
3:35
